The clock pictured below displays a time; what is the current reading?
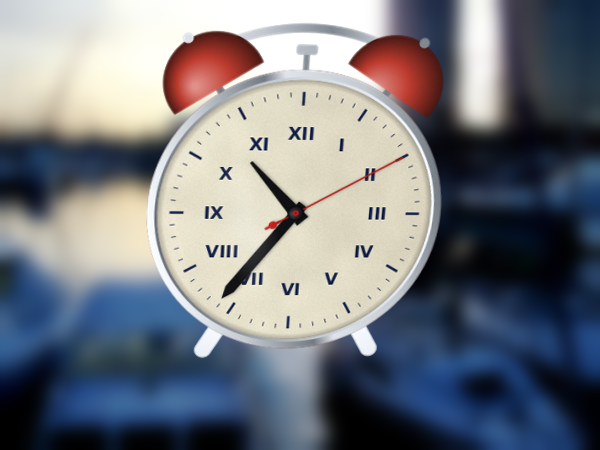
10:36:10
